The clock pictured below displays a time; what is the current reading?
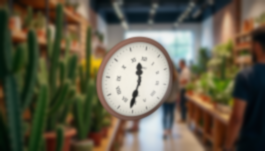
11:31
